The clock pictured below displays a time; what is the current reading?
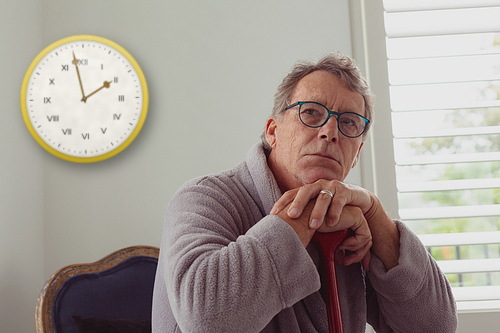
1:58
